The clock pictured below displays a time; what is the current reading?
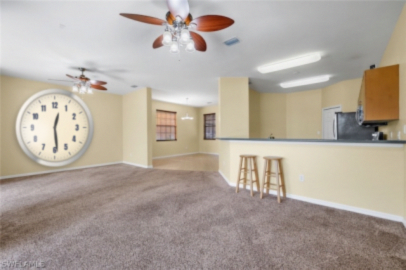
12:29
